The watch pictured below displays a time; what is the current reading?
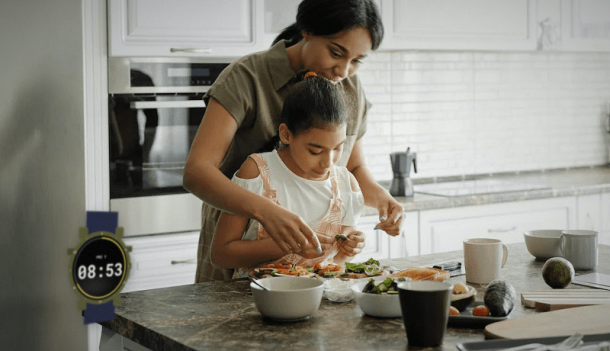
8:53
